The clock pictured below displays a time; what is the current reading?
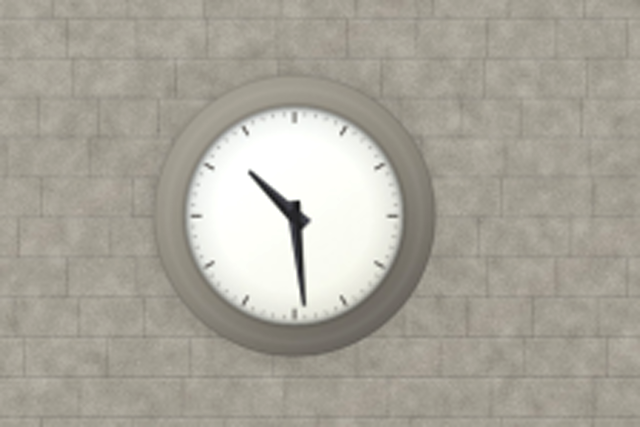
10:29
